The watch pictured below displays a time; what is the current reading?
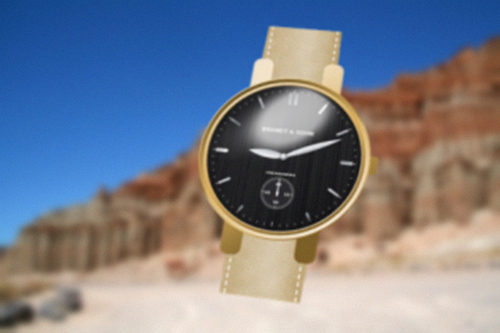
9:11
